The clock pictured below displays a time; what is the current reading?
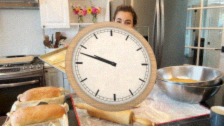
9:48
